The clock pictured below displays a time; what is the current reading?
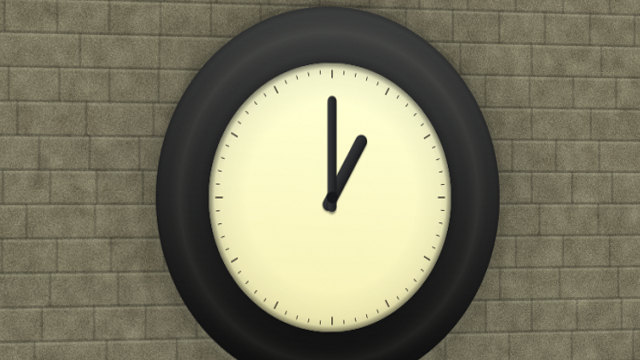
1:00
